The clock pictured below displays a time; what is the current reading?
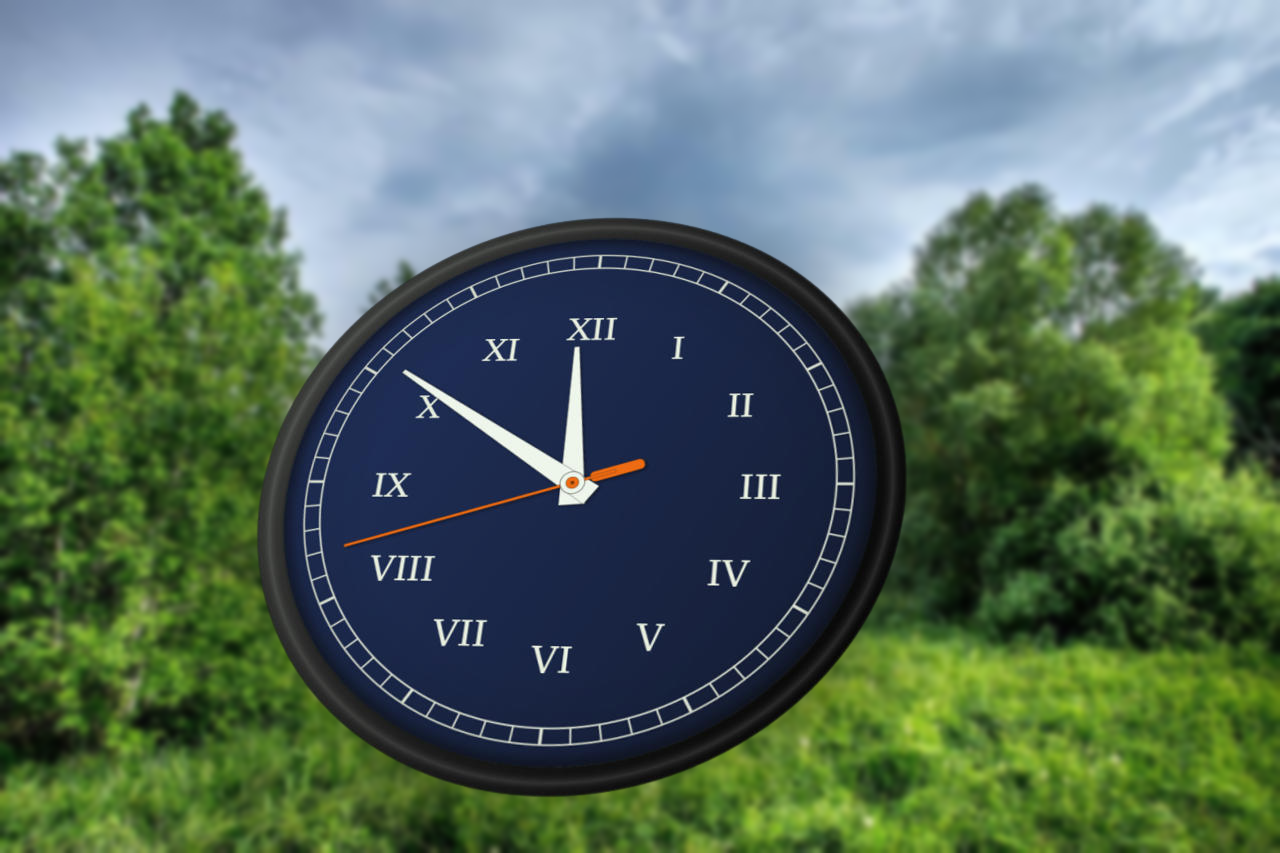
11:50:42
